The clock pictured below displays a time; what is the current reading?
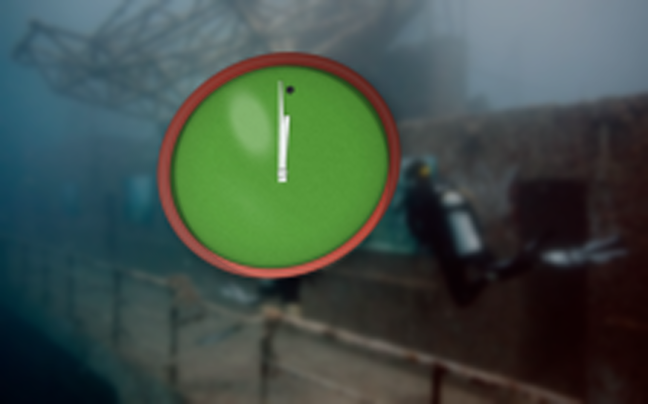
11:59
